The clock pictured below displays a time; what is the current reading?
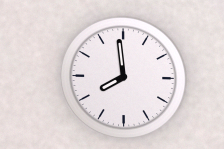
7:59
